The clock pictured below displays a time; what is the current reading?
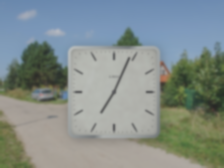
7:04
